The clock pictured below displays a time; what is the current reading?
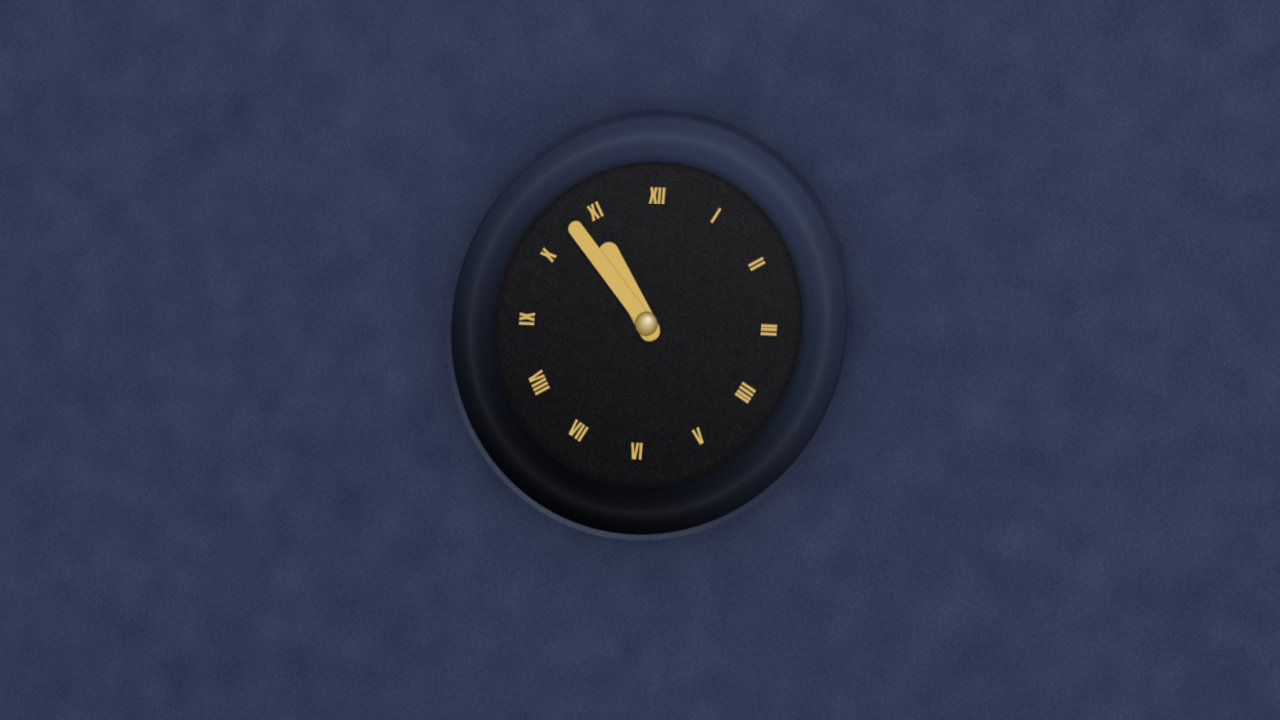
10:53
